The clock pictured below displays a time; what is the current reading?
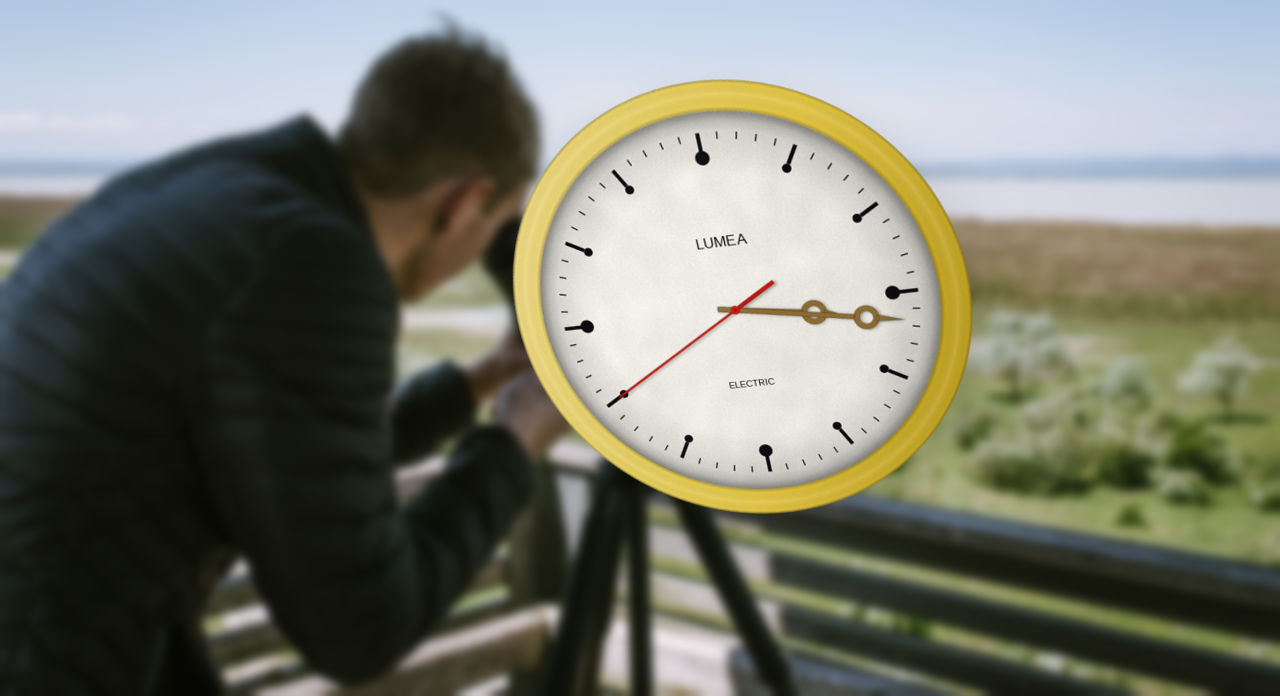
3:16:40
